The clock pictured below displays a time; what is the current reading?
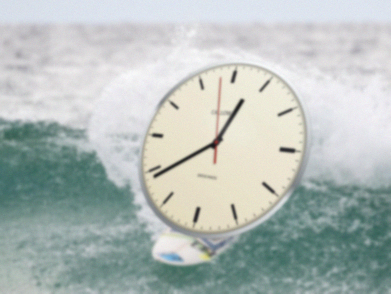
12:38:58
